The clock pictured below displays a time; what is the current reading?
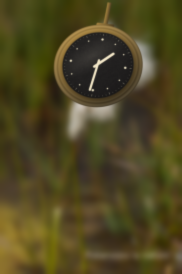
1:31
